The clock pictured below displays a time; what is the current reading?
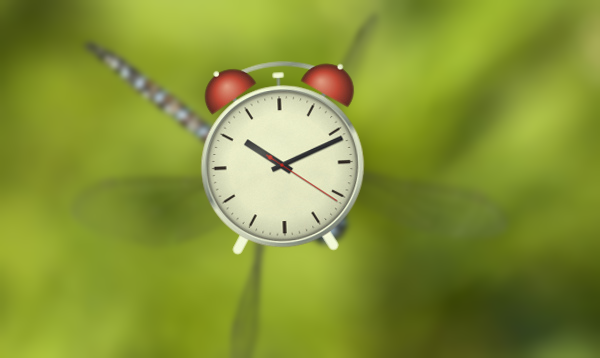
10:11:21
